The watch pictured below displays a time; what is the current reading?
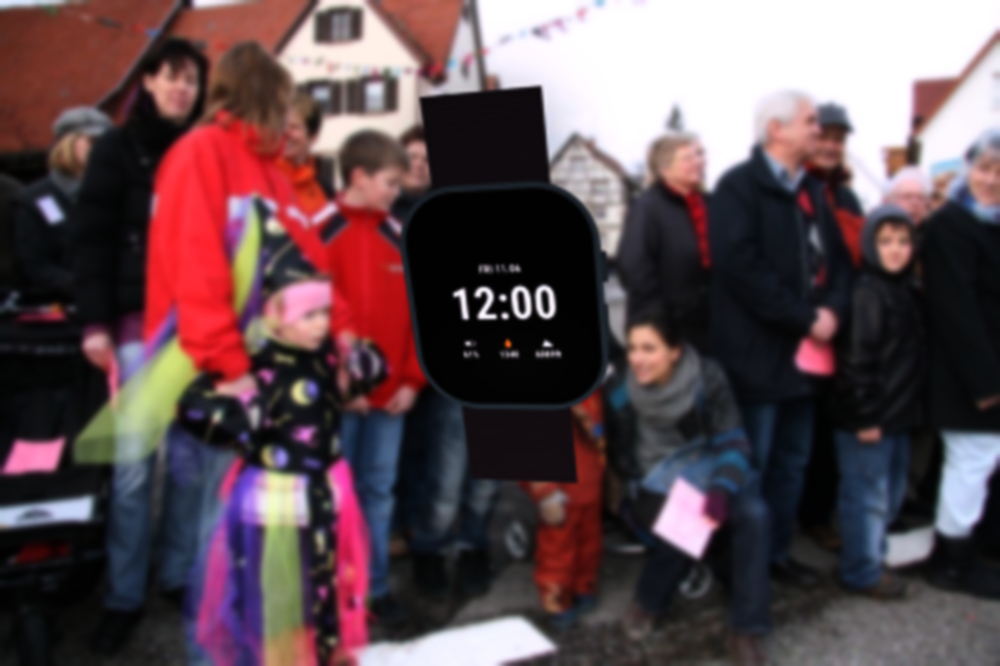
12:00
